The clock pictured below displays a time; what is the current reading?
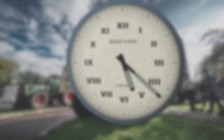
5:22
